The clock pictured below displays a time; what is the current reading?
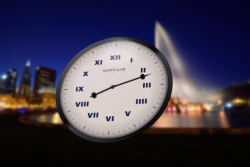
8:12
